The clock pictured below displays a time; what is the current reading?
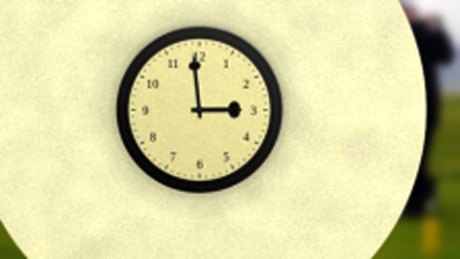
2:59
